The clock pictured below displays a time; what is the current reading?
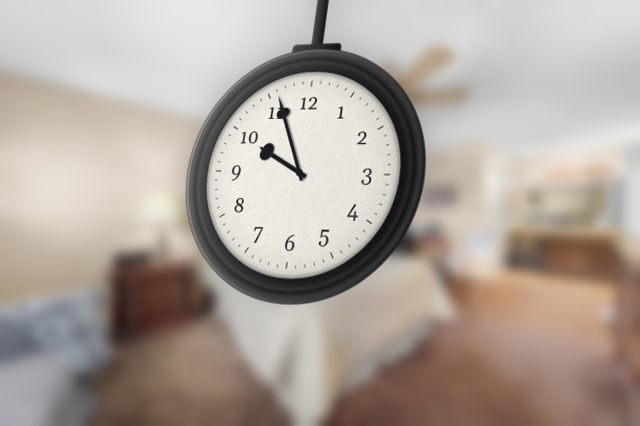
9:56
